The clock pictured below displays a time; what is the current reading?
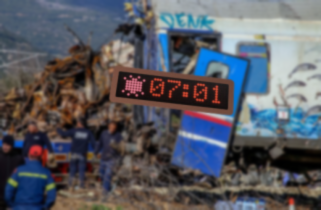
7:01
